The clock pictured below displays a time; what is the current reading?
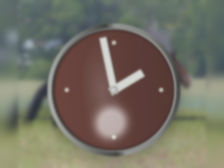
1:58
